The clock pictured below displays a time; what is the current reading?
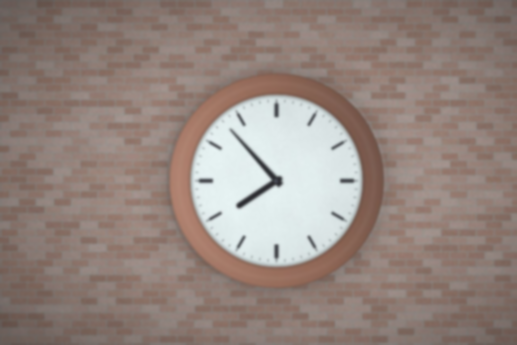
7:53
